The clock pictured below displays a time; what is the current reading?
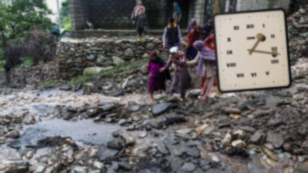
1:17
